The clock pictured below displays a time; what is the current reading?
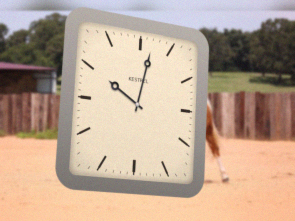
10:02
